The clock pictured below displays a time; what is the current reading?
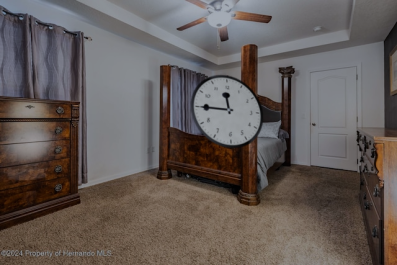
11:45
